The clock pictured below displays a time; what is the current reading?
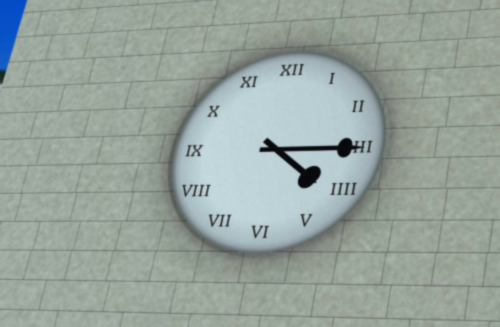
4:15
